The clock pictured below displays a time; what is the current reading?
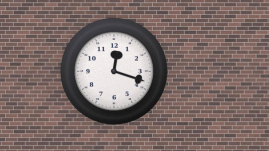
12:18
